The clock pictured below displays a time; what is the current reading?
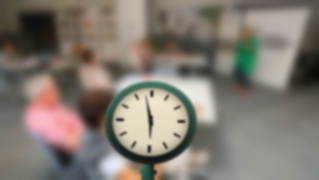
5:58
